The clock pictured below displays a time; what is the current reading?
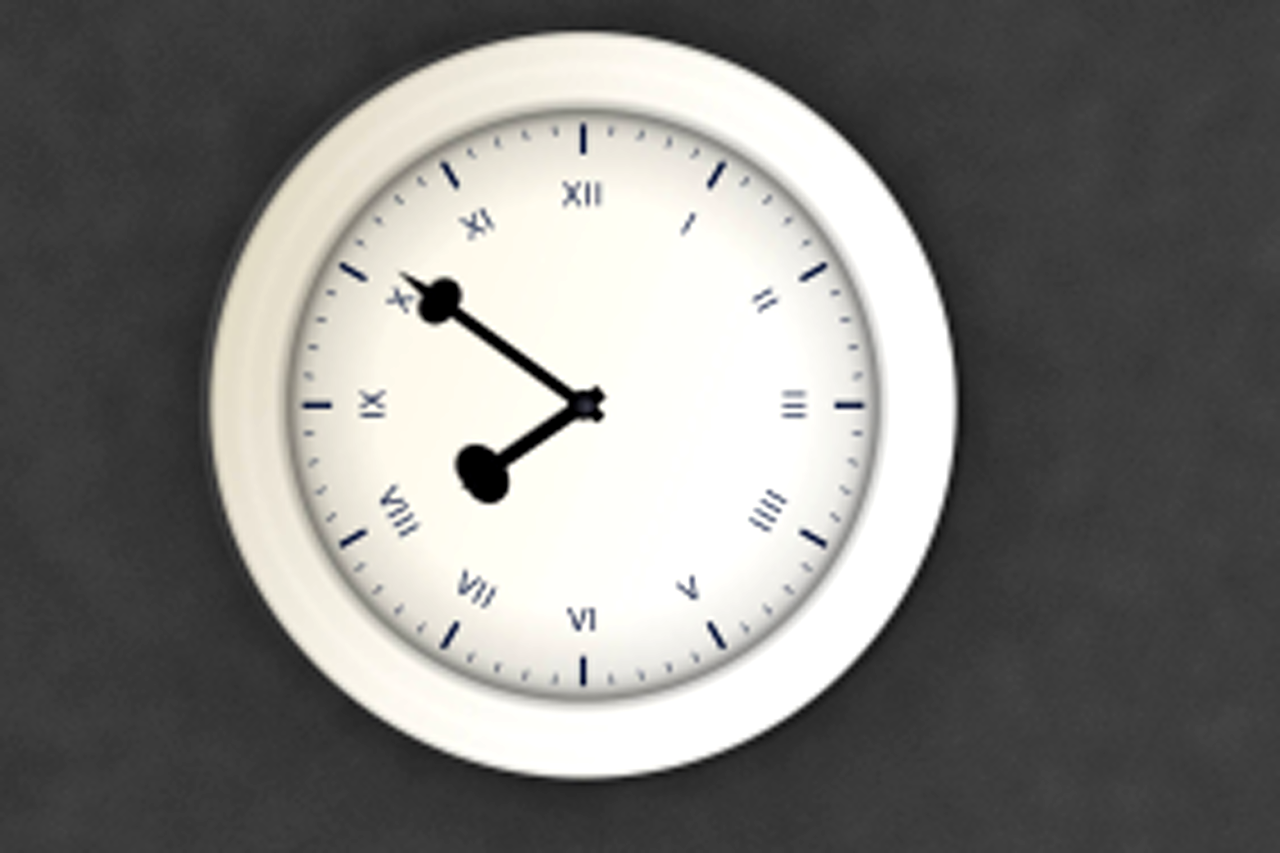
7:51
